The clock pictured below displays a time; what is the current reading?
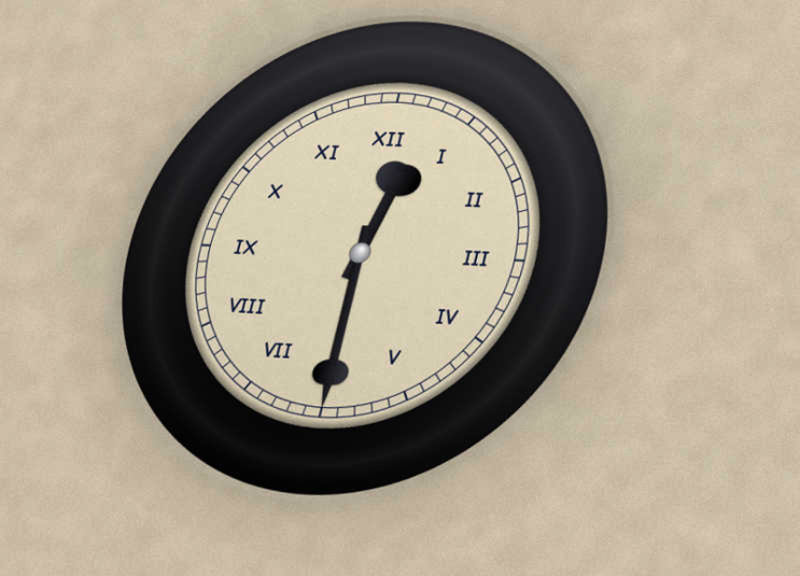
12:30
